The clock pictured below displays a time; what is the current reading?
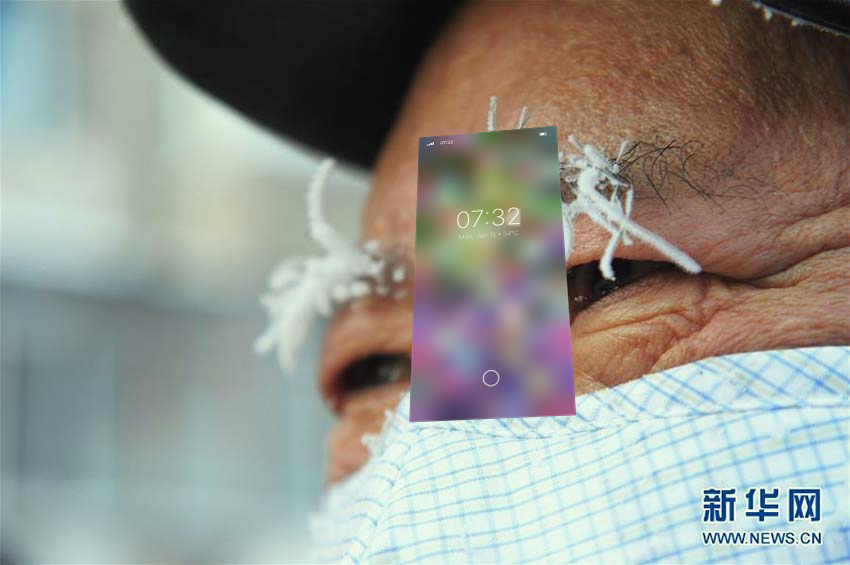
7:32
